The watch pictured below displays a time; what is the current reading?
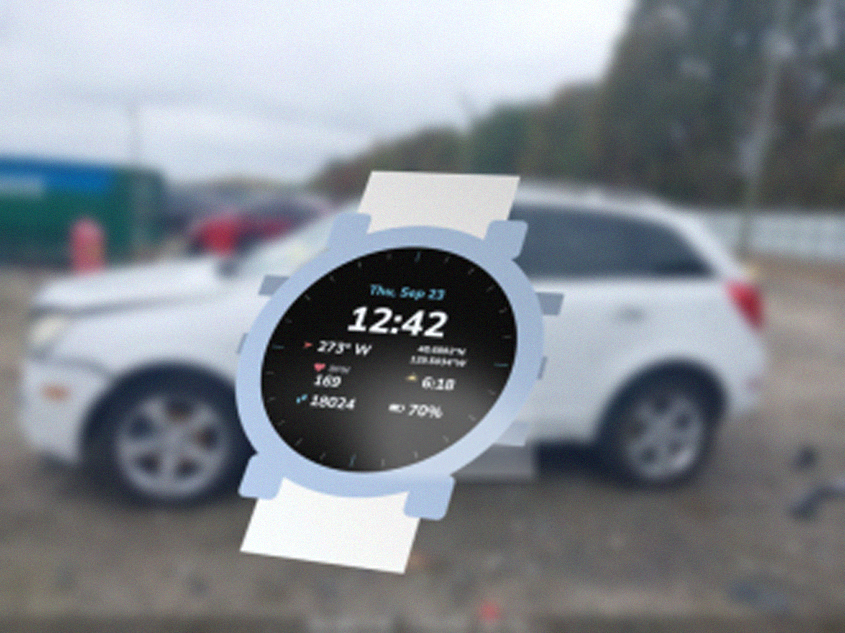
12:42
